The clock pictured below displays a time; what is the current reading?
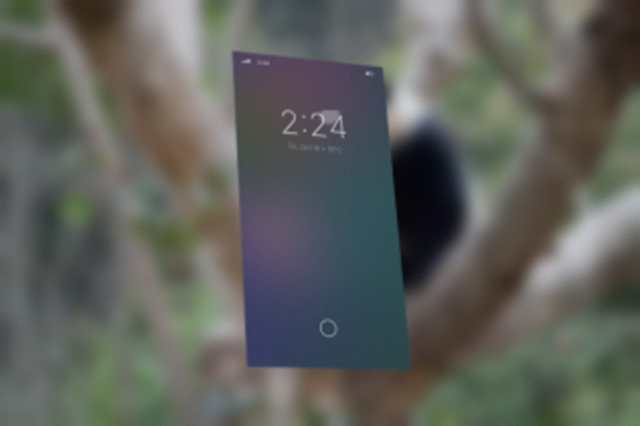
2:24
